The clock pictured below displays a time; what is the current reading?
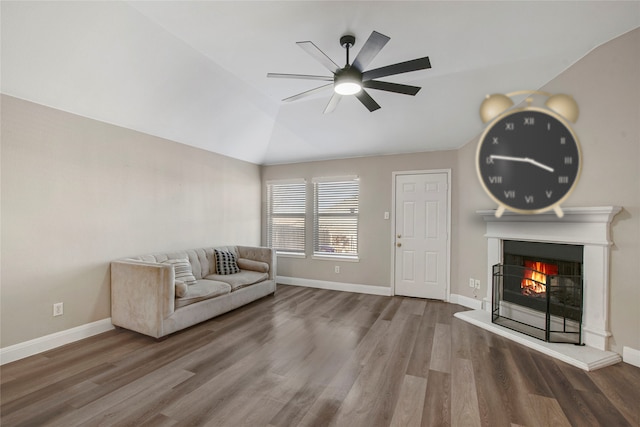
3:46
